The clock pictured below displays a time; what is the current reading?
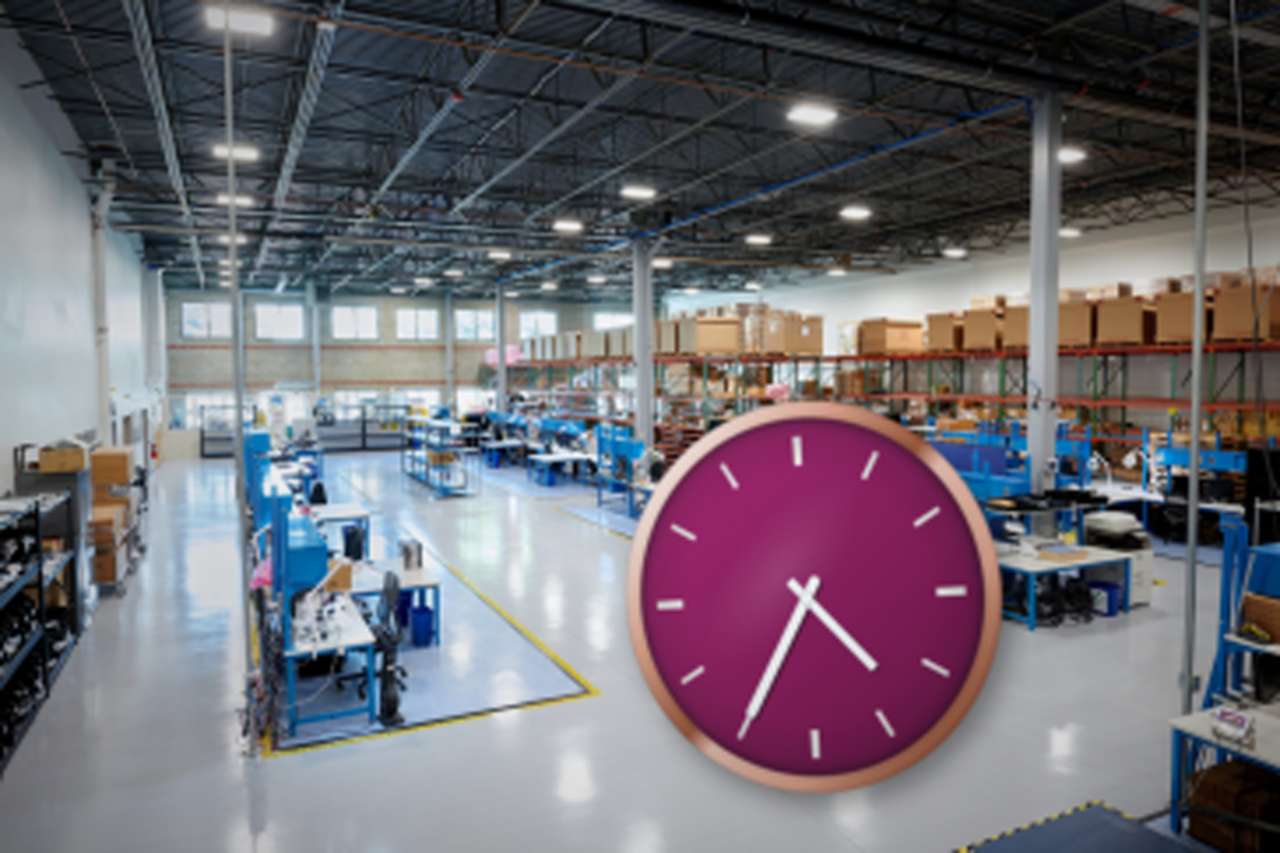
4:35
